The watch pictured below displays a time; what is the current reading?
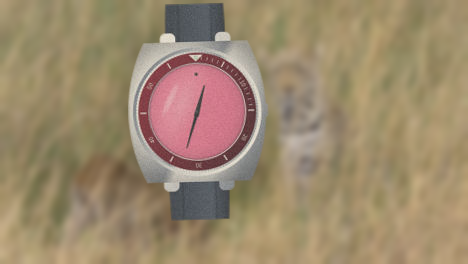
12:33
